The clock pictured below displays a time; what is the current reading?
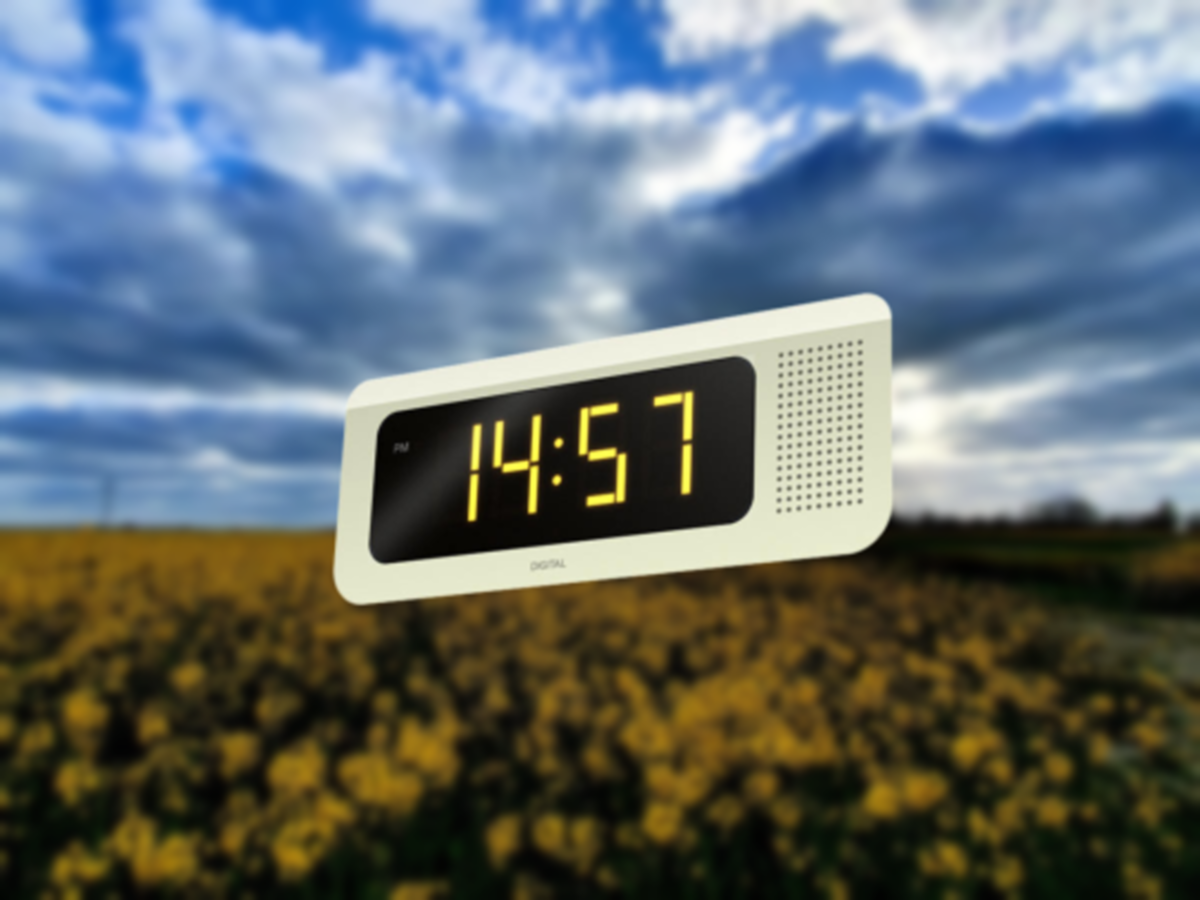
14:57
